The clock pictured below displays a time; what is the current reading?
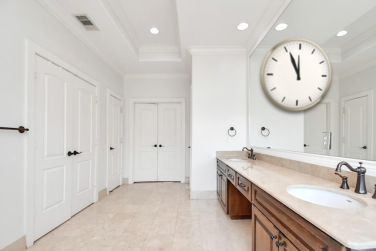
11:56
